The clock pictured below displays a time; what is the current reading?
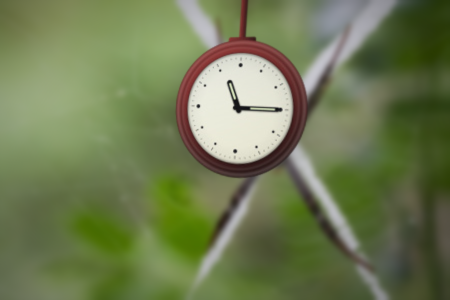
11:15
